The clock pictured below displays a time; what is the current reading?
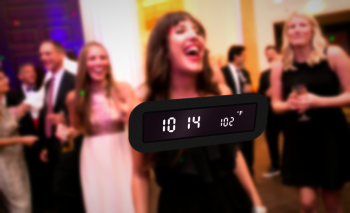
10:14
